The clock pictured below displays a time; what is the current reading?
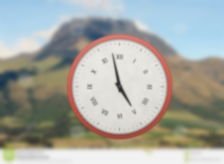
4:58
